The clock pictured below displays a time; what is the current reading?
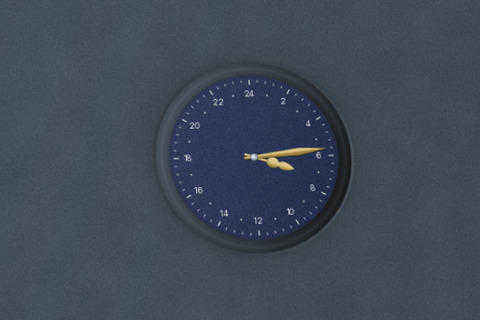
7:14
